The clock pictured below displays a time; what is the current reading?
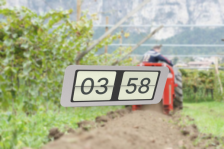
3:58
